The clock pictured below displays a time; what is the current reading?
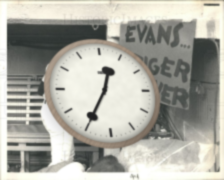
12:35
